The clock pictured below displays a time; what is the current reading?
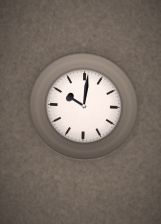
10:01
